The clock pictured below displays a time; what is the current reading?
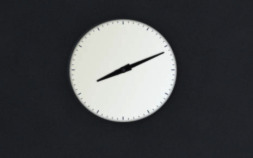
8:11
